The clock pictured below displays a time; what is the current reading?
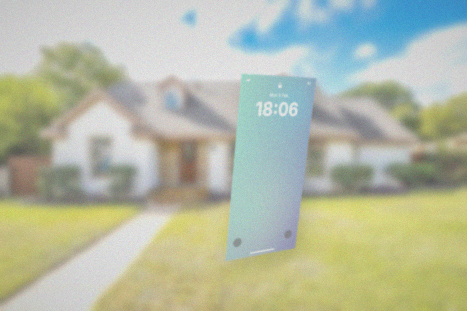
18:06
